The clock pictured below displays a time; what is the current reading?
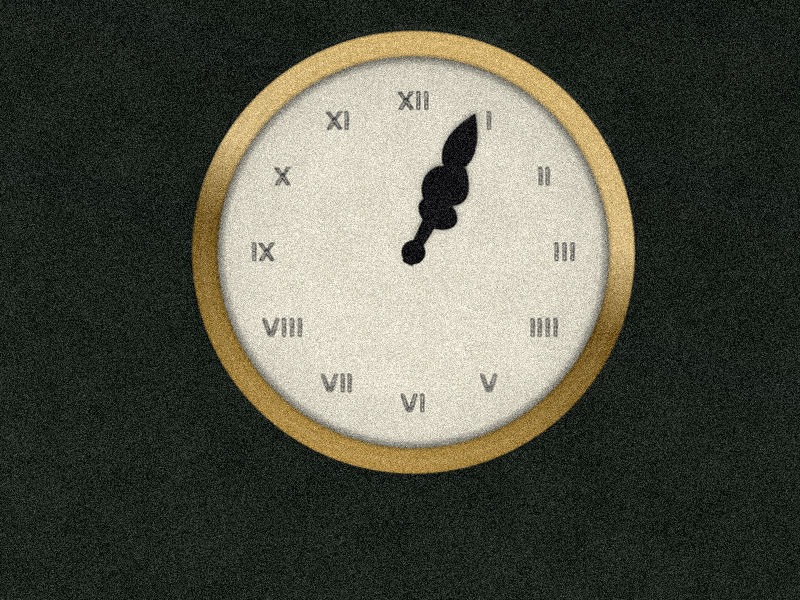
1:04
